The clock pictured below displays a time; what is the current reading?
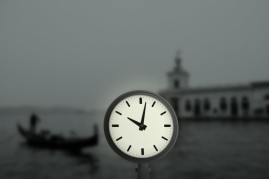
10:02
